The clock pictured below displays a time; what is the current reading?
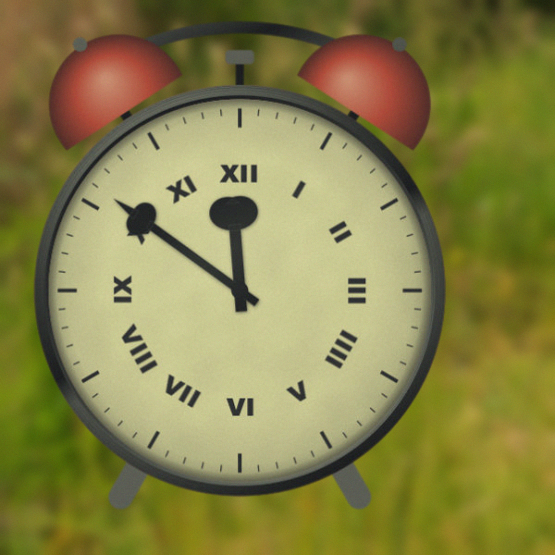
11:51
